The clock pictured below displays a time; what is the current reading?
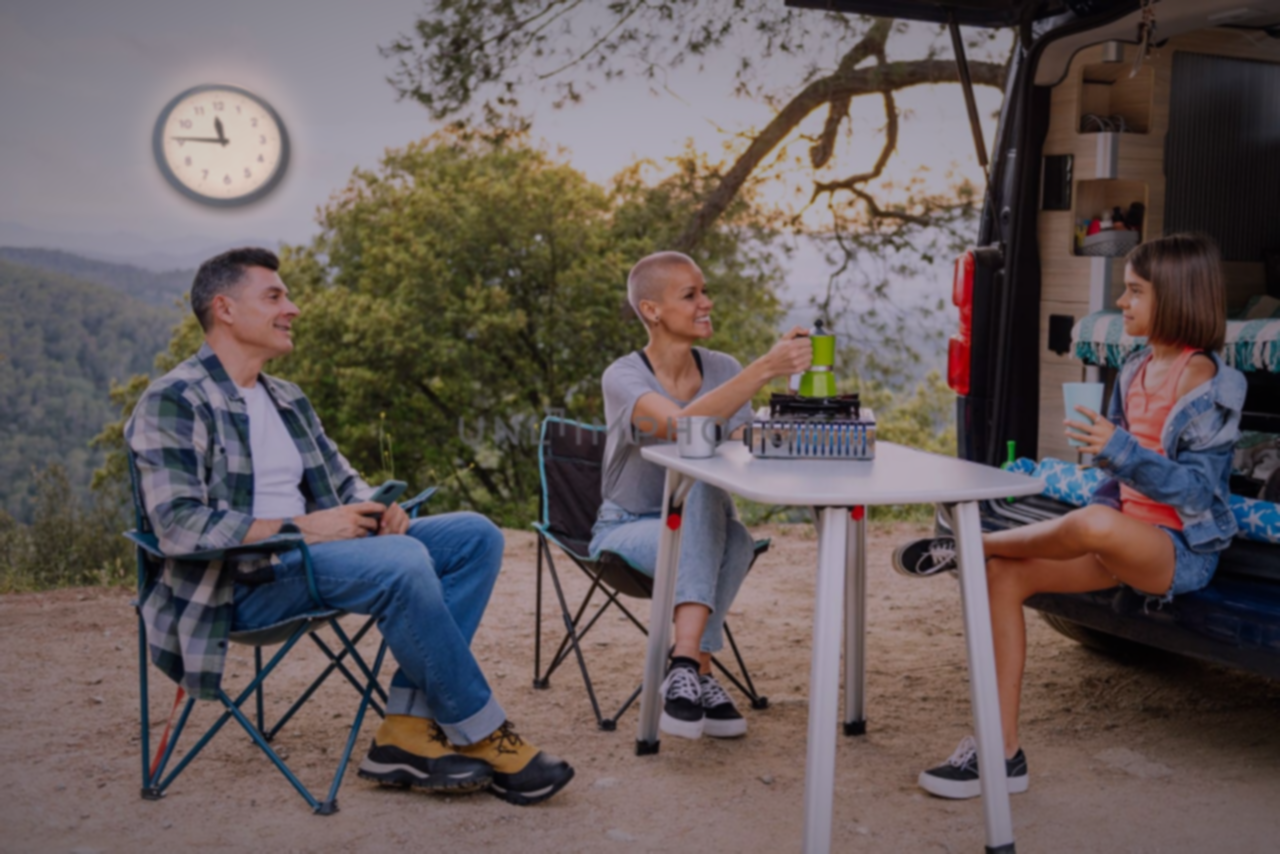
11:46
